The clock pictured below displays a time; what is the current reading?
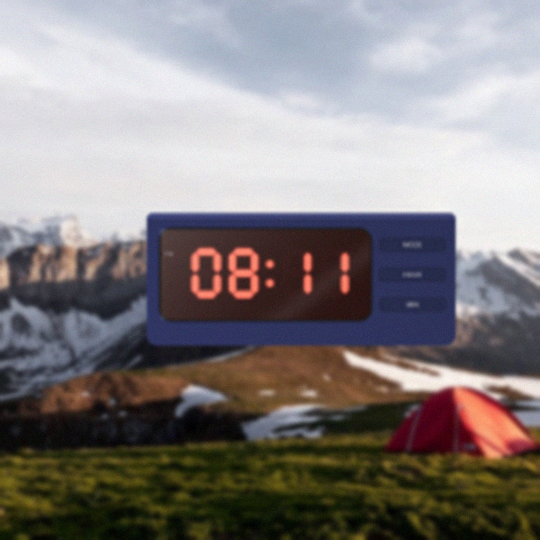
8:11
